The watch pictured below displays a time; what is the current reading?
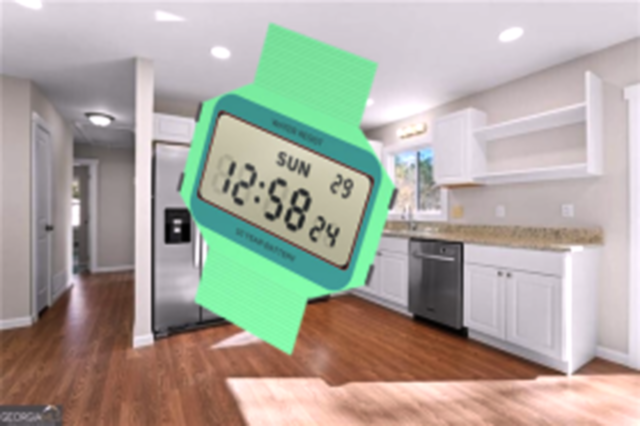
12:58:24
